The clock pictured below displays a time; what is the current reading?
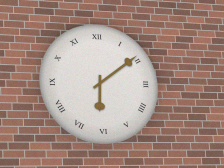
6:09
